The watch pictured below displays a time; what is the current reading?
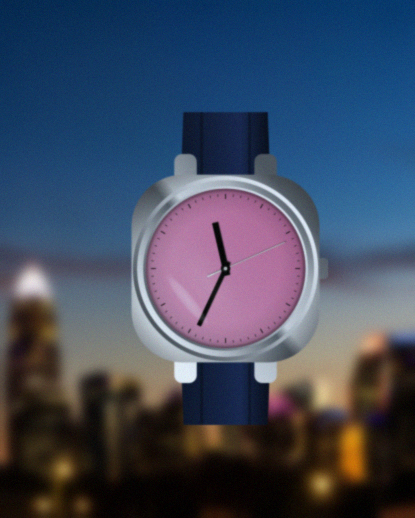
11:34:11
